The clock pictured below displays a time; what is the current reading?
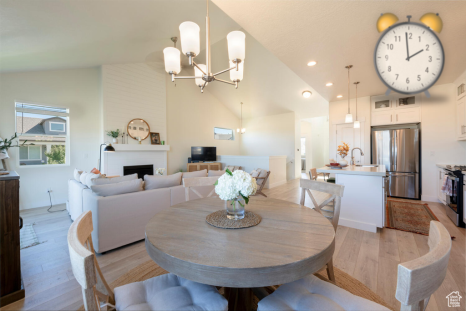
1:59
